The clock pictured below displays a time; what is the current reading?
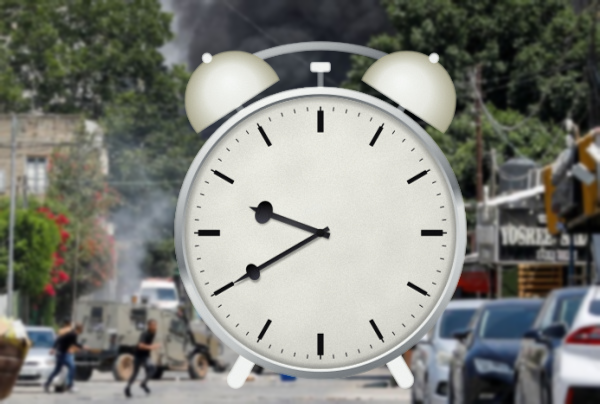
9:40
